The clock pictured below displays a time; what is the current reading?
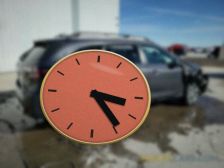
3:24
